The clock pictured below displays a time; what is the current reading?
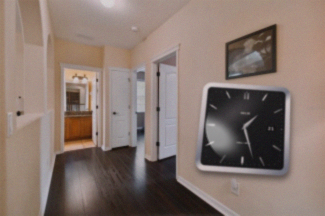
1:27
